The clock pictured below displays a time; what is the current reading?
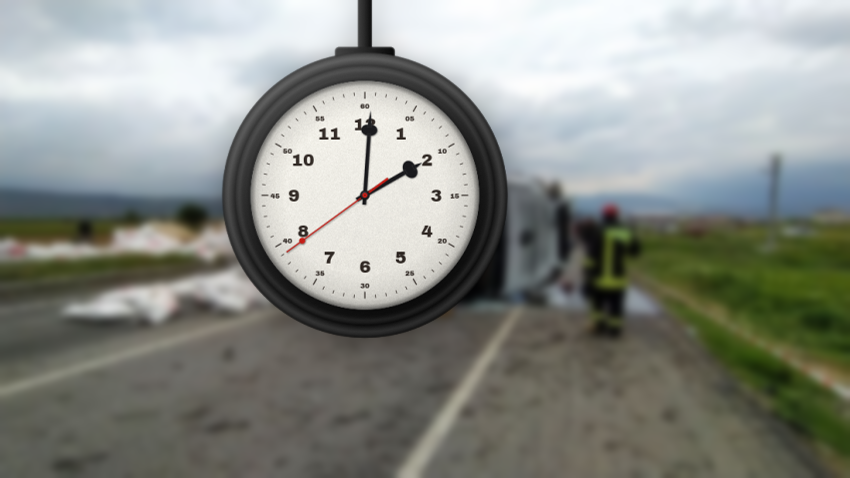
2:00:39
